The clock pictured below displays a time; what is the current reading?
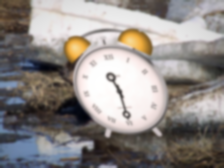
11:30
